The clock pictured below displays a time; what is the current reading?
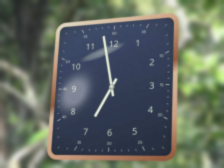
6:58
